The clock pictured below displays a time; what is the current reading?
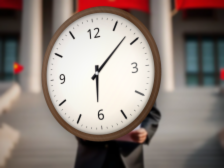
6:08
